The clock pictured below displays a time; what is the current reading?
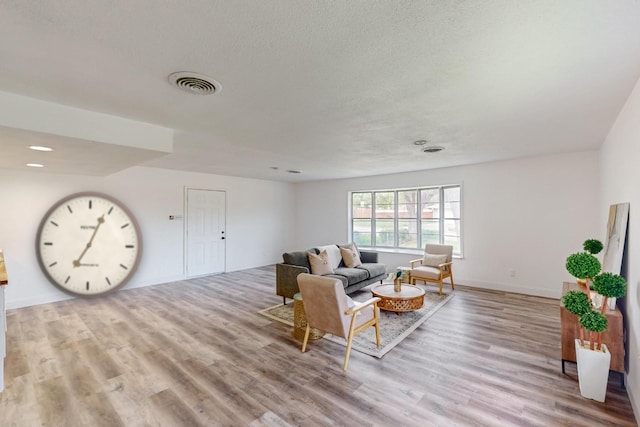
7:04
